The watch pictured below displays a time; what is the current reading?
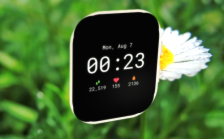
0:23
